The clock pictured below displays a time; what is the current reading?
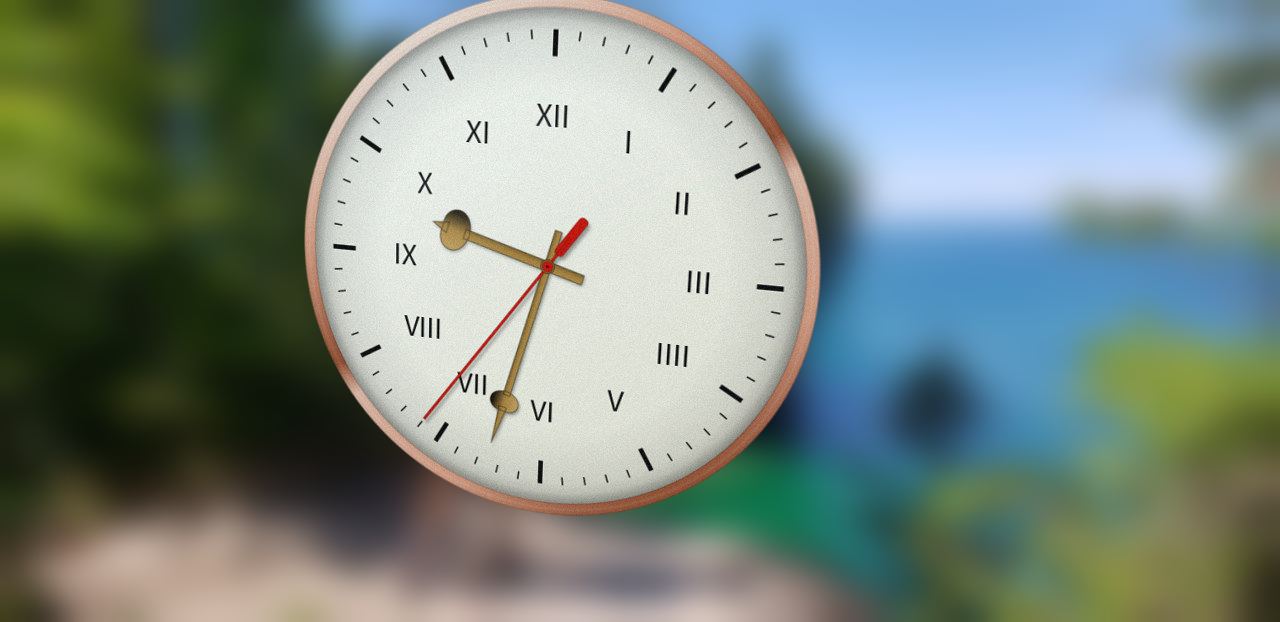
9:32:36
